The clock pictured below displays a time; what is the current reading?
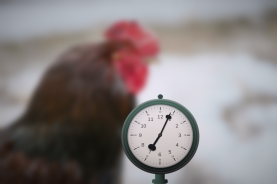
7:04
